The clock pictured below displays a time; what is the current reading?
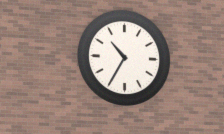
10:35
